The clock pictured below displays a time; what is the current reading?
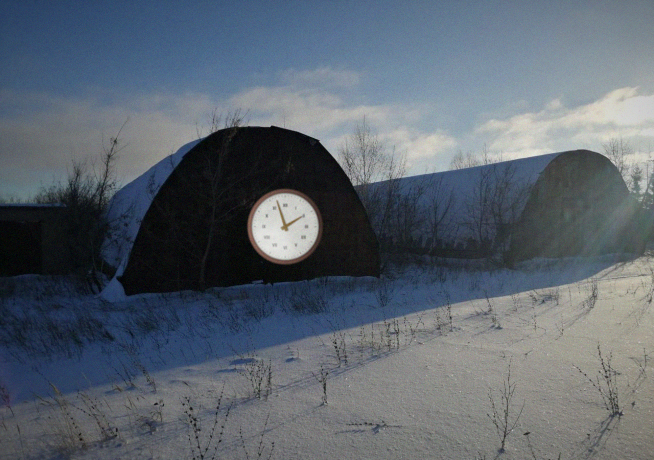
1:57
